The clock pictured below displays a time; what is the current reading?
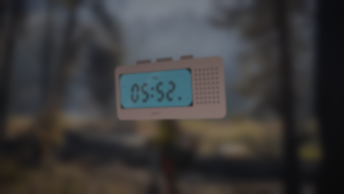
5:52
